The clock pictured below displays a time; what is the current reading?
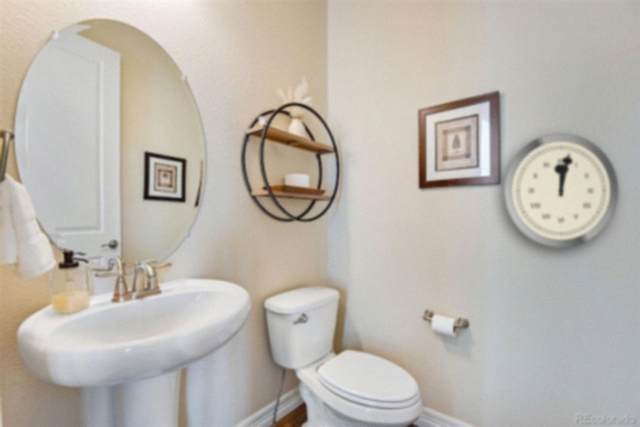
12:02
